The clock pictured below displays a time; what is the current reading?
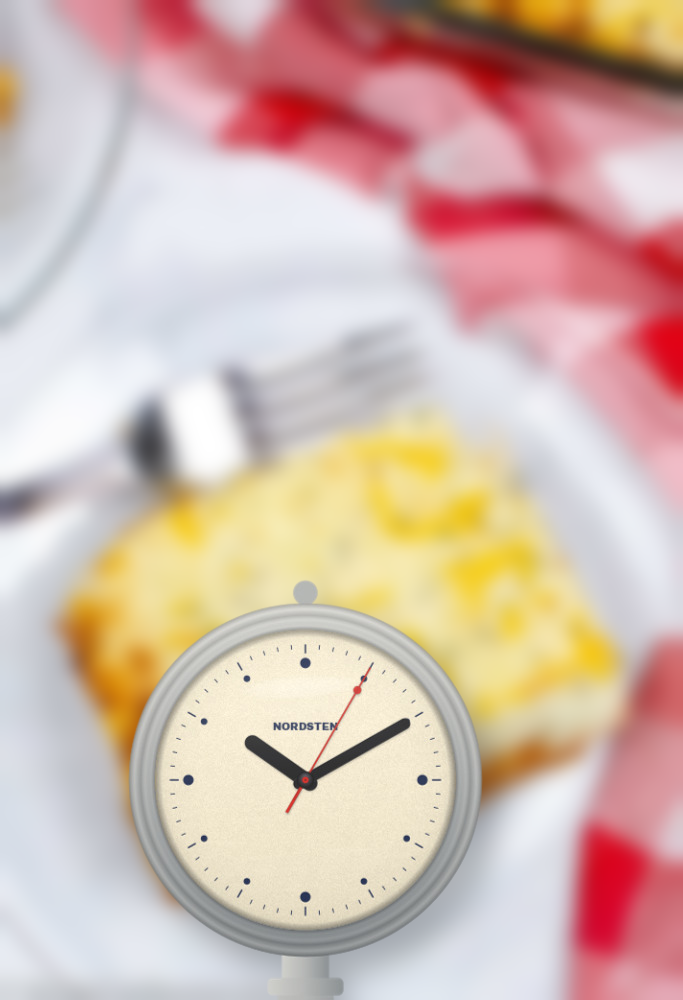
10:10:05
